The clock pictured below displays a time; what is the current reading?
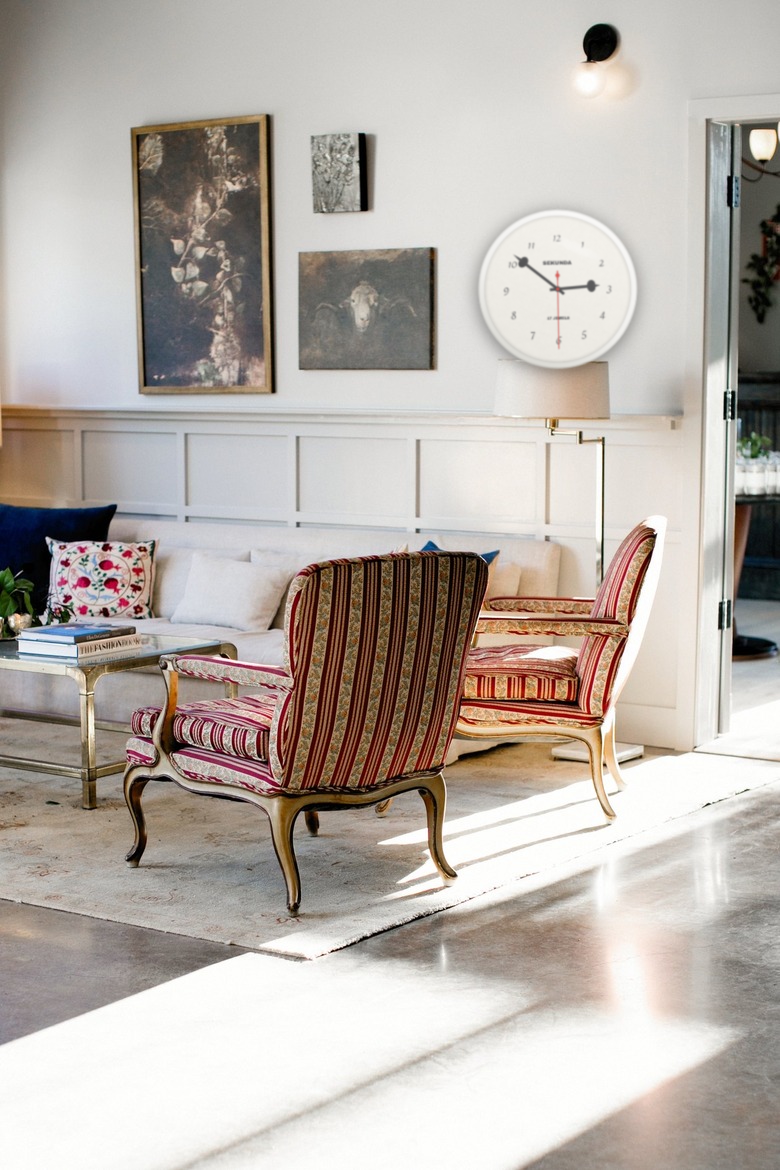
2:51:30
